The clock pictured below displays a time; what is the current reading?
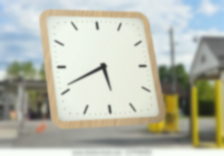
5:41
